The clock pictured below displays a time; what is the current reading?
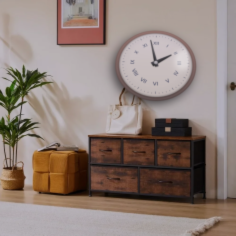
1:58
